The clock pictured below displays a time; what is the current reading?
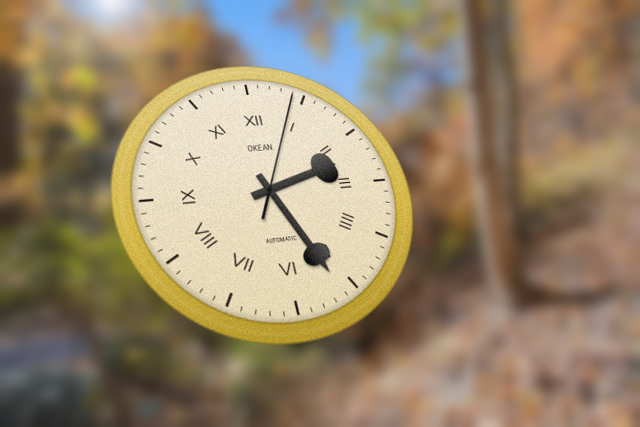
2:26:04
